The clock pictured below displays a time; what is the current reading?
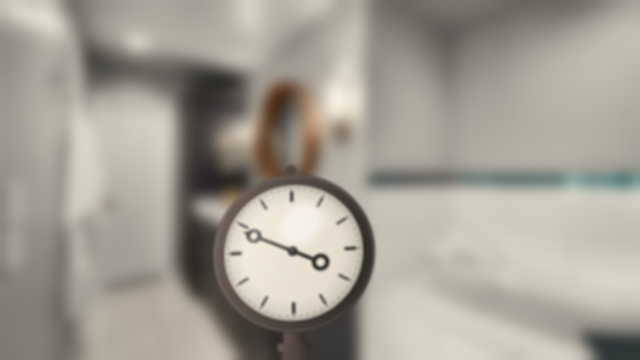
3:49
